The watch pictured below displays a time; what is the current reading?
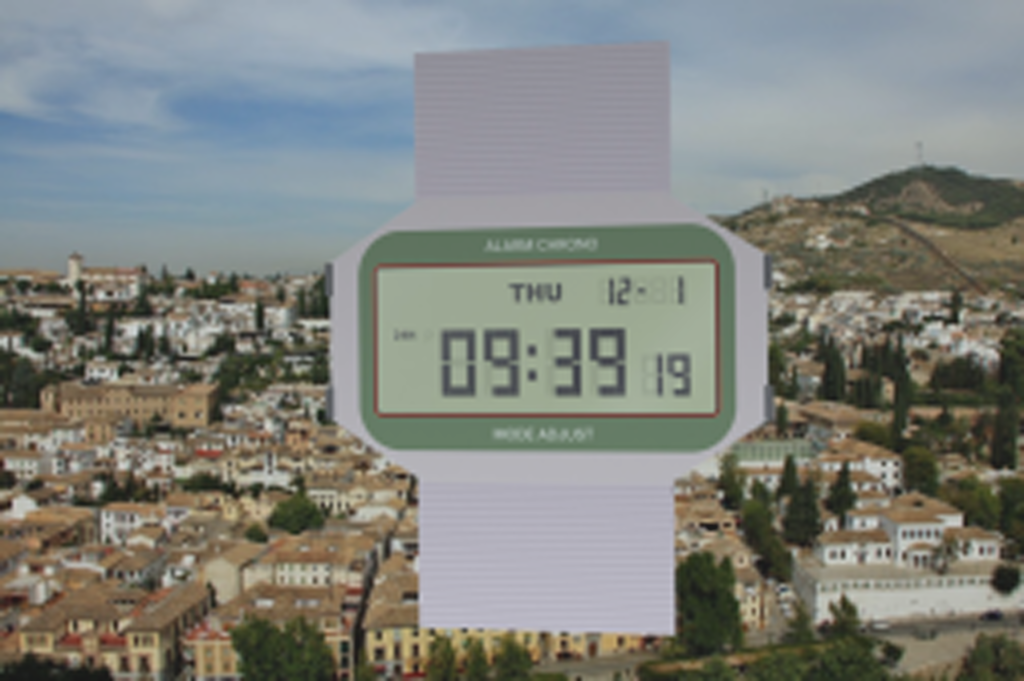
9:39:19
